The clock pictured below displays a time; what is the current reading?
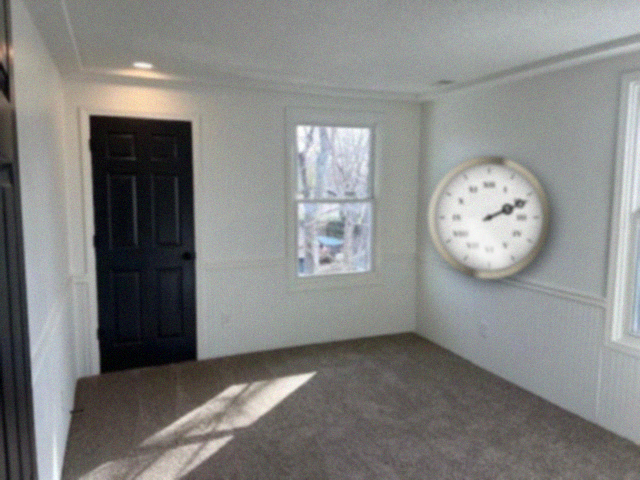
2:11
